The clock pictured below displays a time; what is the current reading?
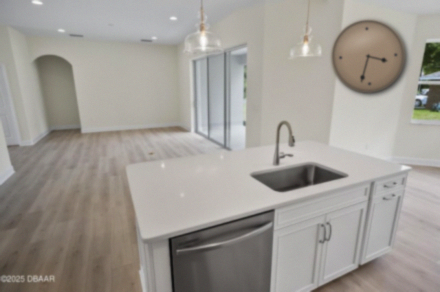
3:33
